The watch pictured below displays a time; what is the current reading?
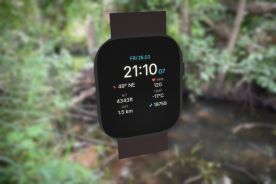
21:10
